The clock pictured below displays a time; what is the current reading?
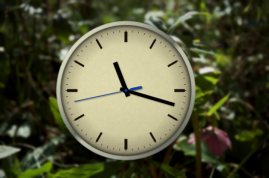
11:17:43
